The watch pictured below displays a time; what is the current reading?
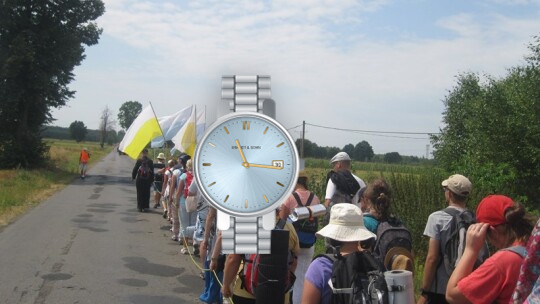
11:16
